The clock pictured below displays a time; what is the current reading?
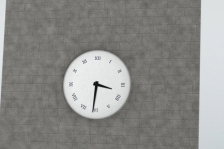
3:31
